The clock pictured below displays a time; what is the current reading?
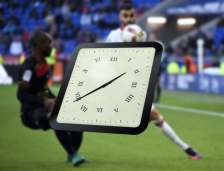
1:39
